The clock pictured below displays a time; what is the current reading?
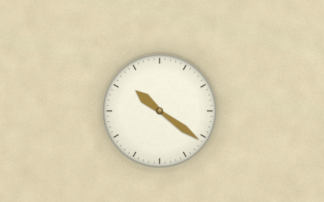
10:21
